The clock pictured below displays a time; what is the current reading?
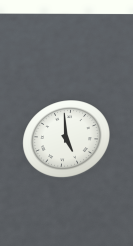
4:58
